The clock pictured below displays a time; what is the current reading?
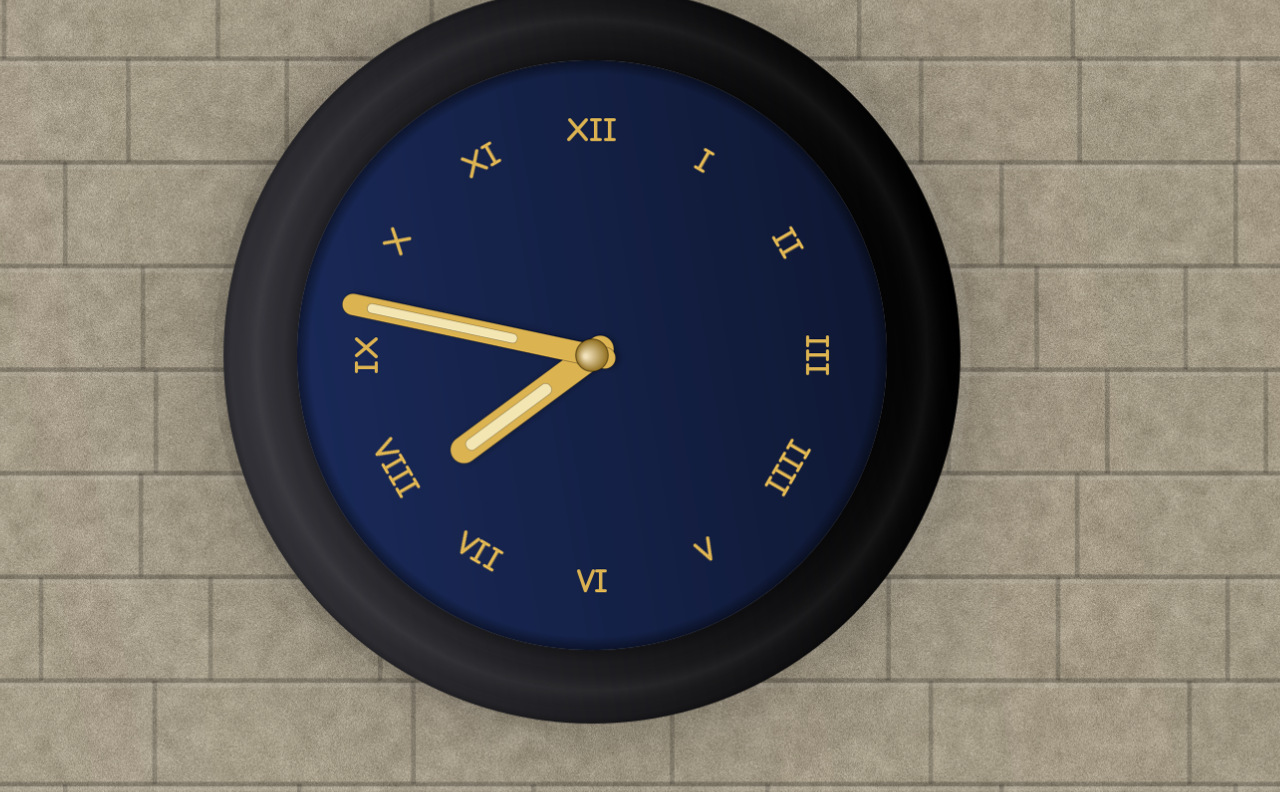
7:47
